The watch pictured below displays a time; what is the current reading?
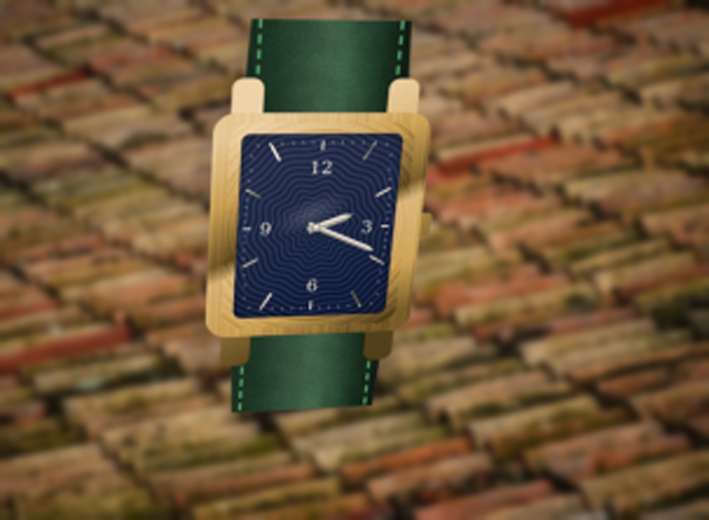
2:19
